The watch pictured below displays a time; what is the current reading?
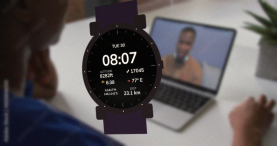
8:07
